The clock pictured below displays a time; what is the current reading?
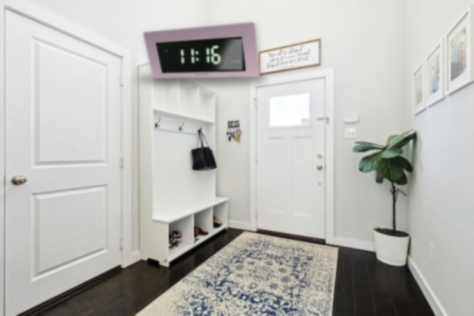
11:16
